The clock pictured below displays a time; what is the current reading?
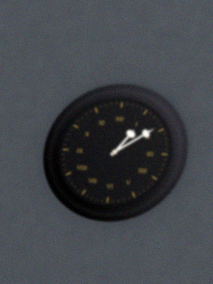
1:09
